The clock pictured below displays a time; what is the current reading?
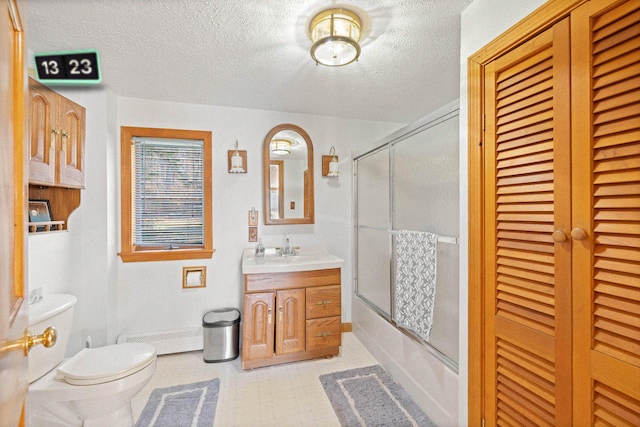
13:23
